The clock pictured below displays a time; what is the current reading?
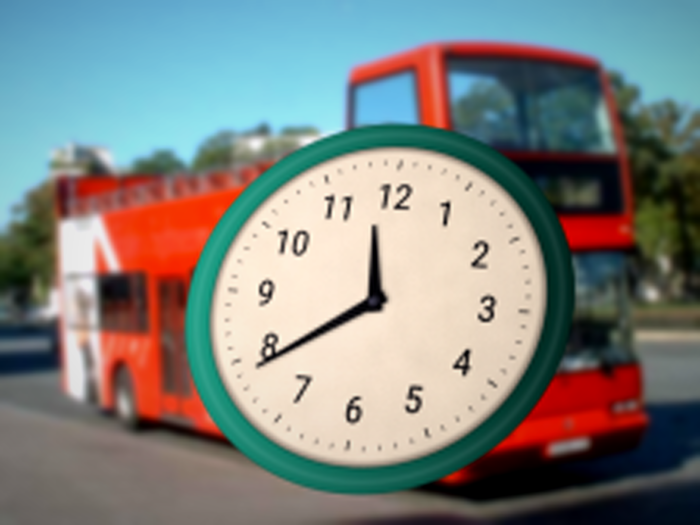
11:39
